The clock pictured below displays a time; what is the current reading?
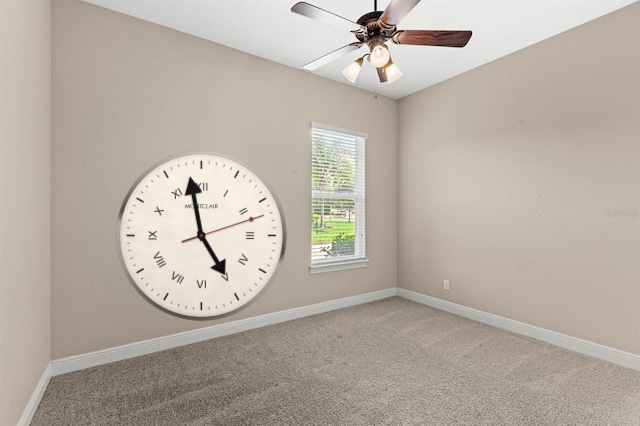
4:58:12
